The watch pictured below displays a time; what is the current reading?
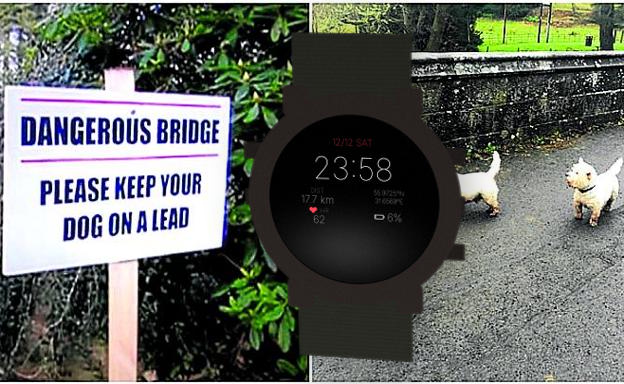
23:58
